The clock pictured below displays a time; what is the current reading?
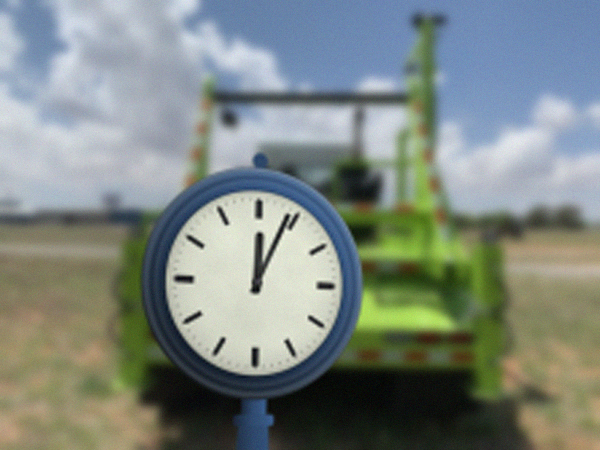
12:04
